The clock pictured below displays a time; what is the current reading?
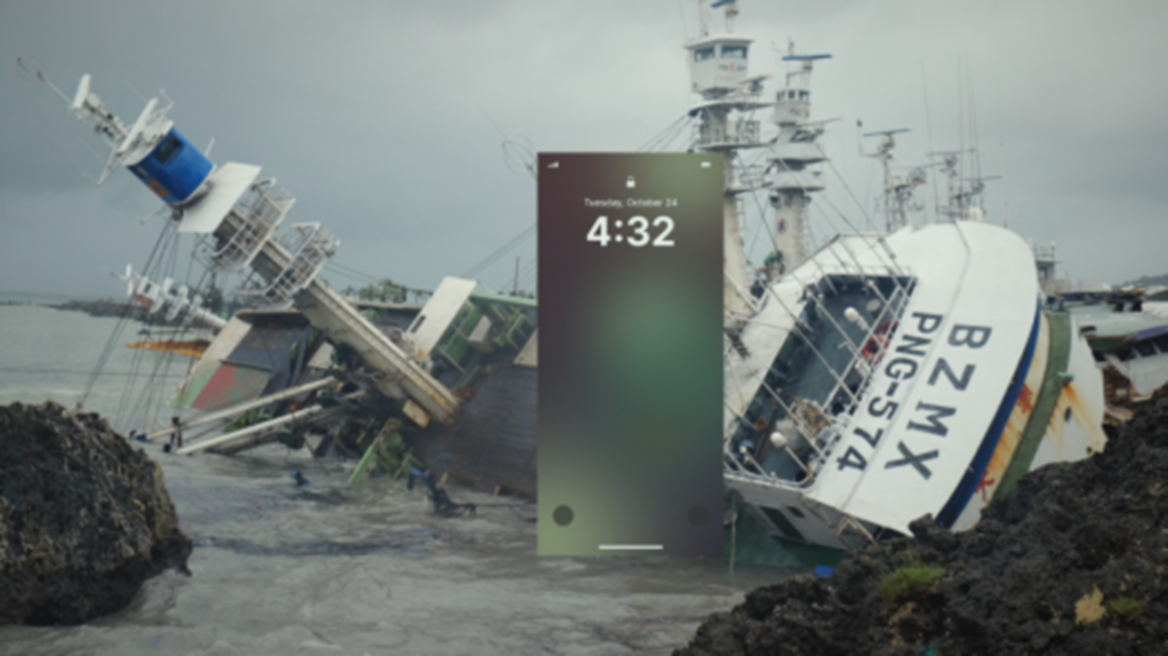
4:32
